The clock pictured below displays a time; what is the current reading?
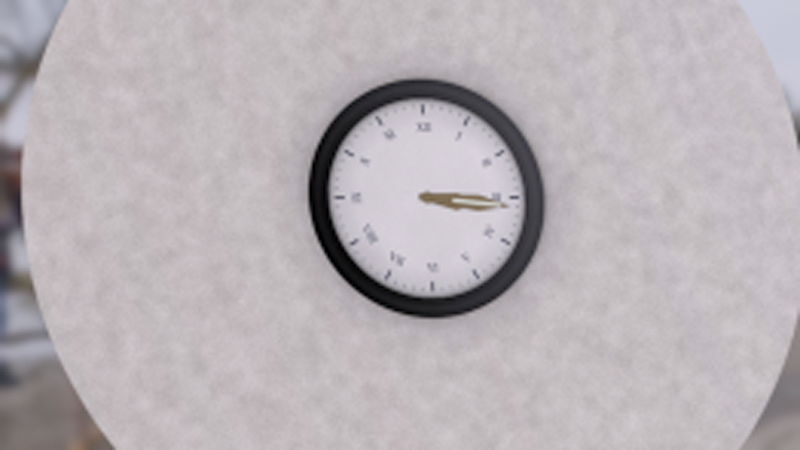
3:16
